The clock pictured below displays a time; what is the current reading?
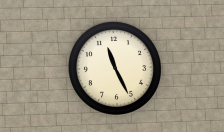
11:26
